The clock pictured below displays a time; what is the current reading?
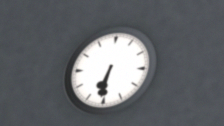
6:31
